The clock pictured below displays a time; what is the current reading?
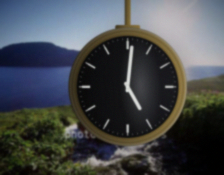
5:01
